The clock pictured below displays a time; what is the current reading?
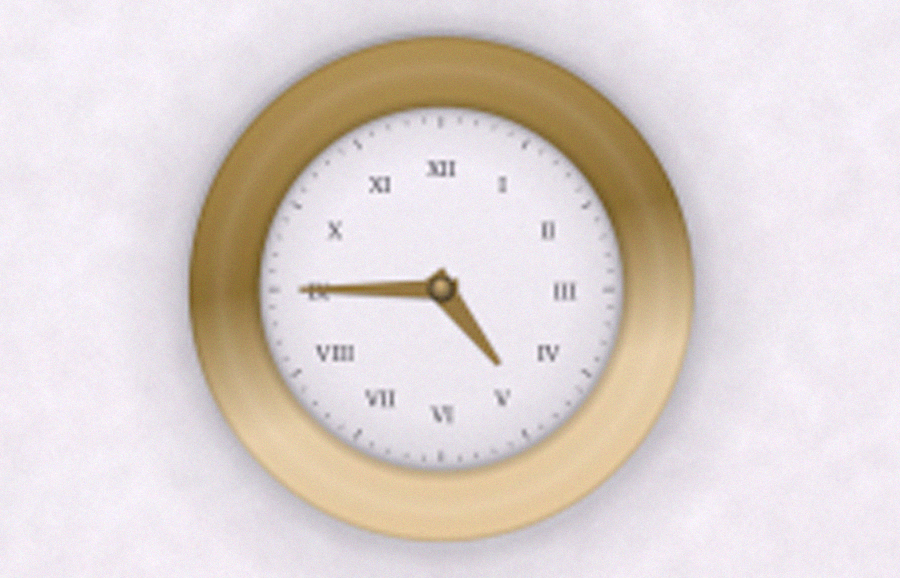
4:45
